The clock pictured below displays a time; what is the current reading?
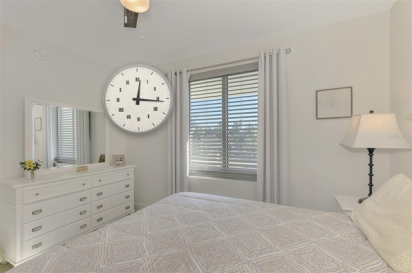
12:16
